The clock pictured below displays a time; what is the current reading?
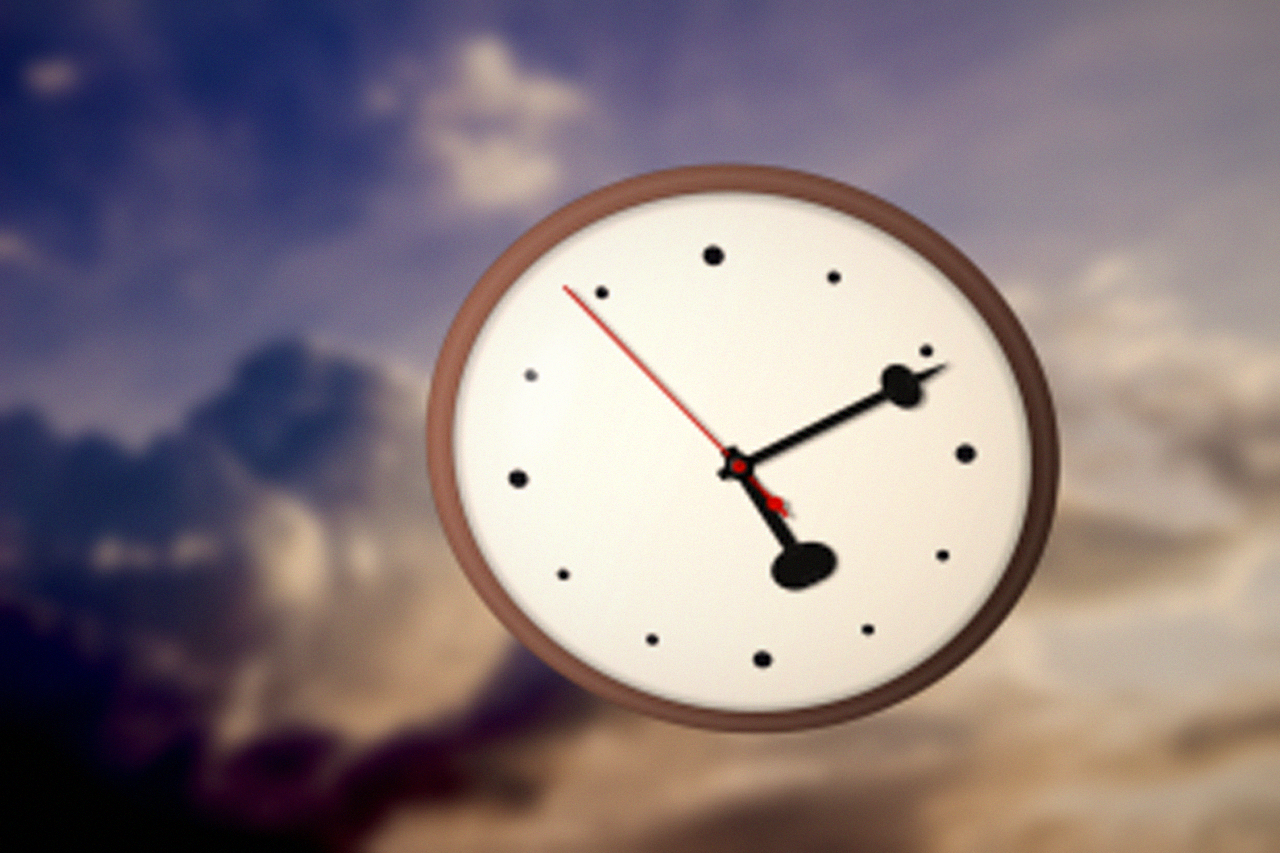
5:10:54
